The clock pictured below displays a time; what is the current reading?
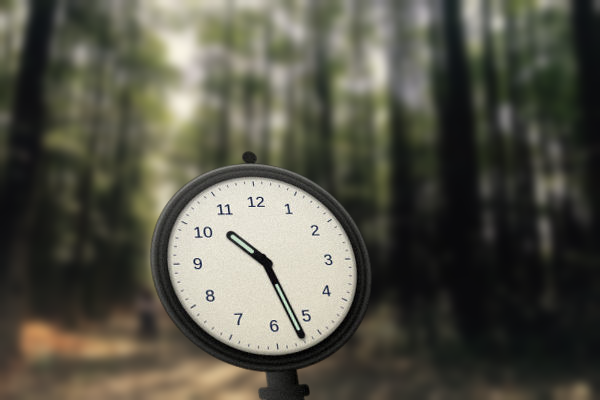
10:27
